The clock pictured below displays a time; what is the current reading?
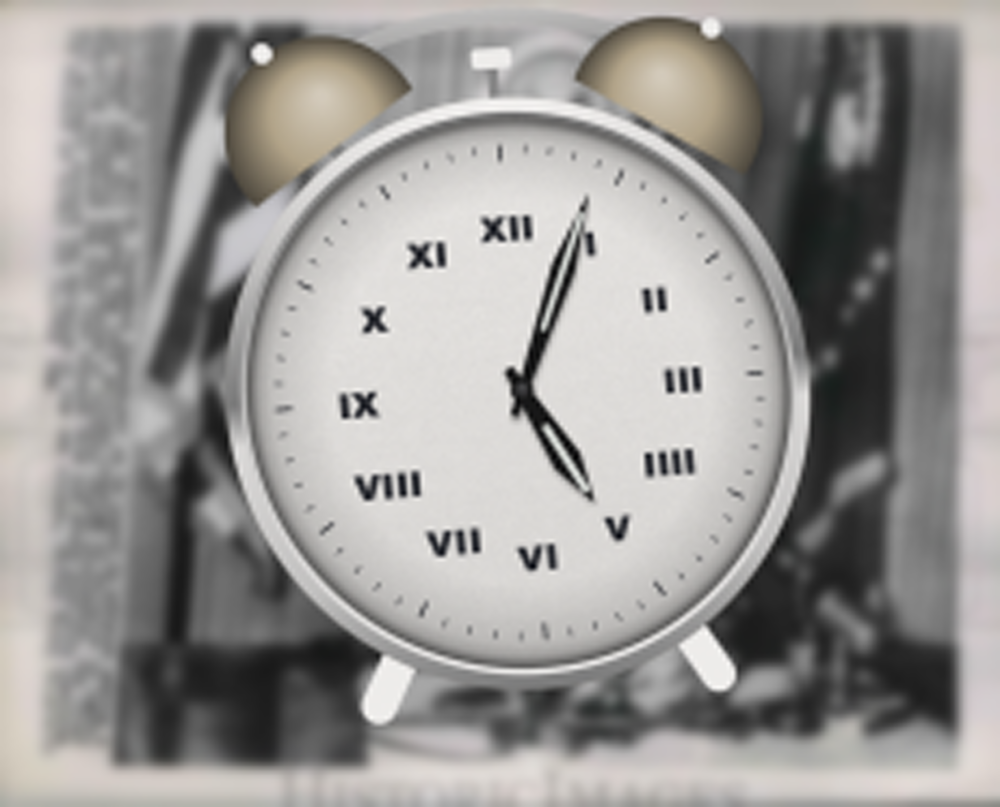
5:04
